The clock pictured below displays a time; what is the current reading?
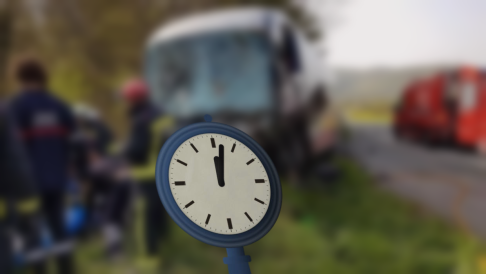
12:02
